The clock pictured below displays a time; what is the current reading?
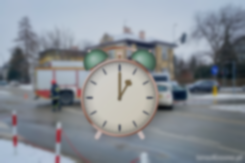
1:00
